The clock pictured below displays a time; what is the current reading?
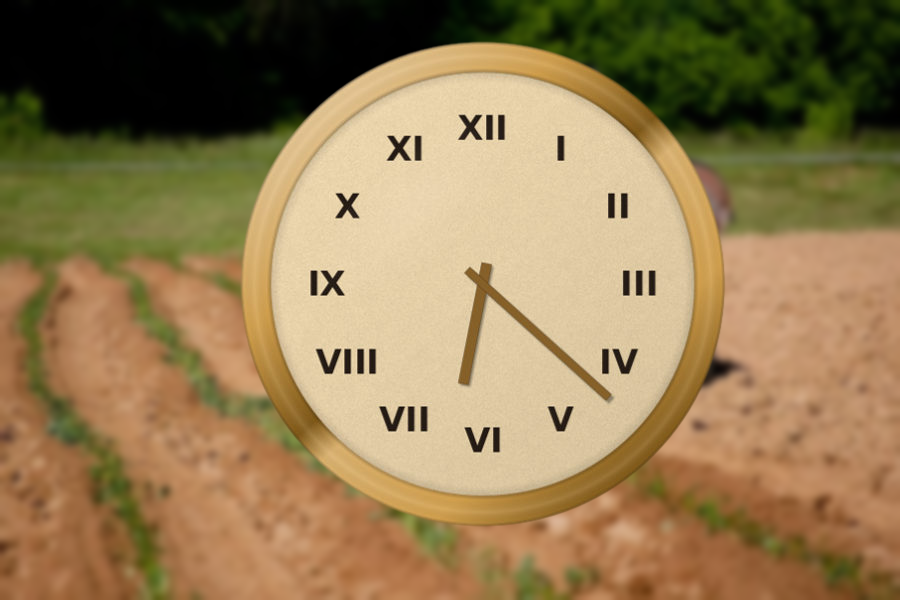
6:22
